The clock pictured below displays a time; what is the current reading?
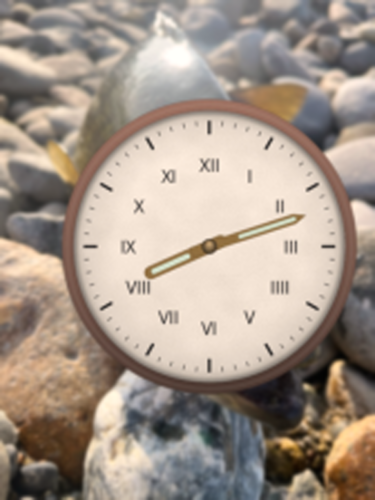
8:12
